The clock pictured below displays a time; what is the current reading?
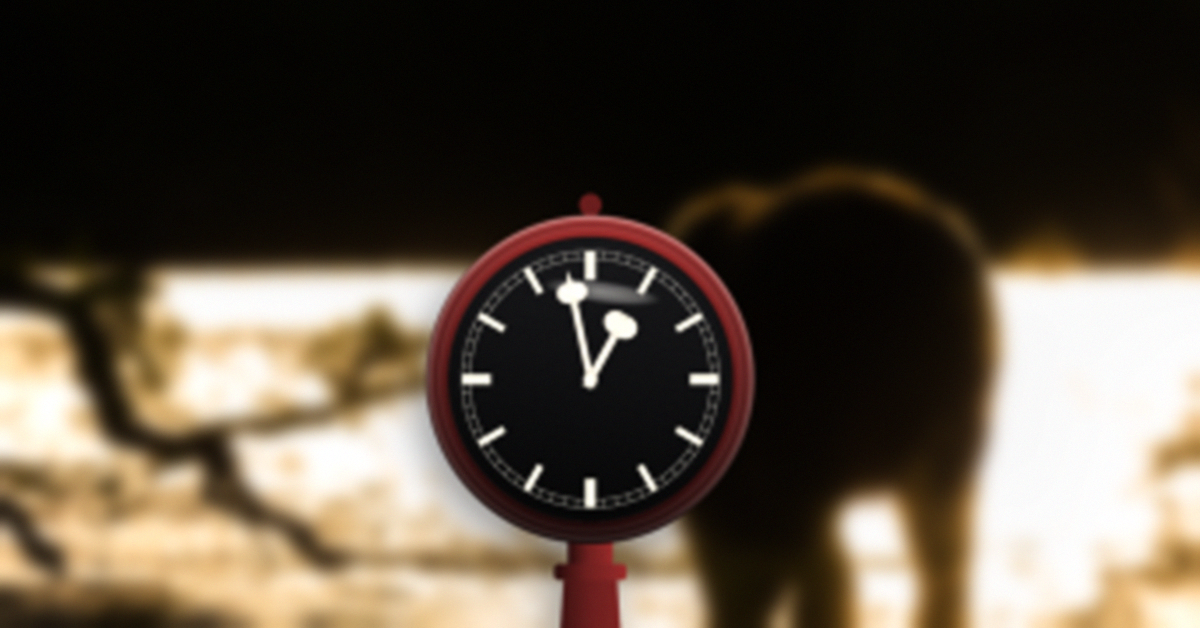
12:58
